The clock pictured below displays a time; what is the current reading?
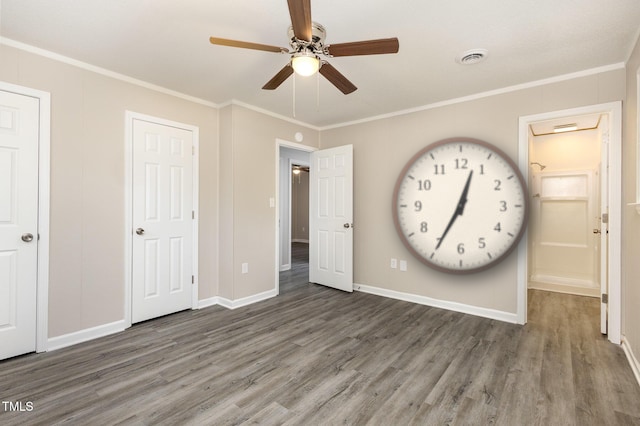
12:35
